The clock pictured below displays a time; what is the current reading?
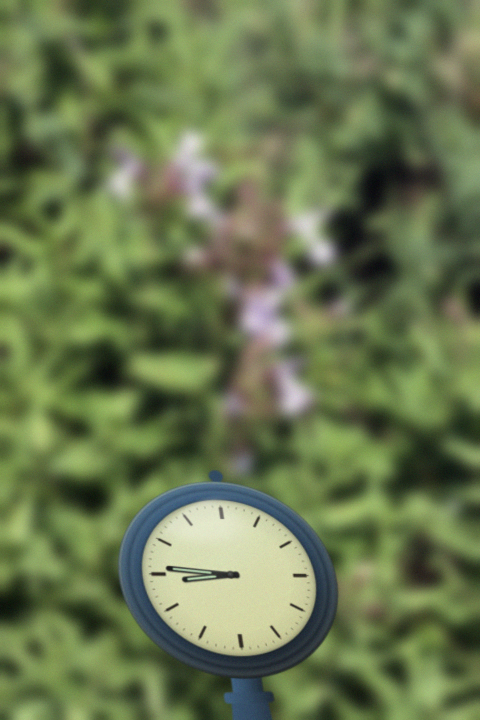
8:46
